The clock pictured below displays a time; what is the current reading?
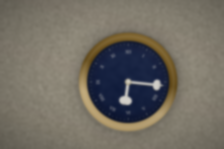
6:16
